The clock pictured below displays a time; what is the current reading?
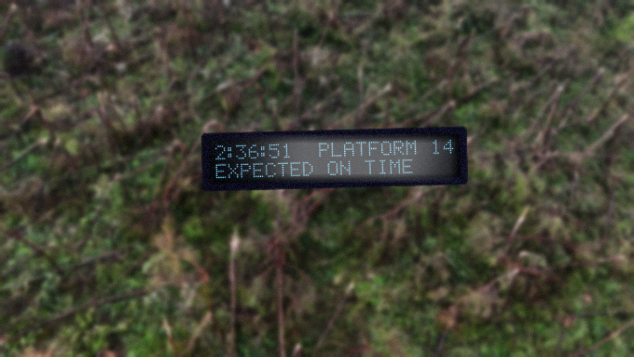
2:36:51
